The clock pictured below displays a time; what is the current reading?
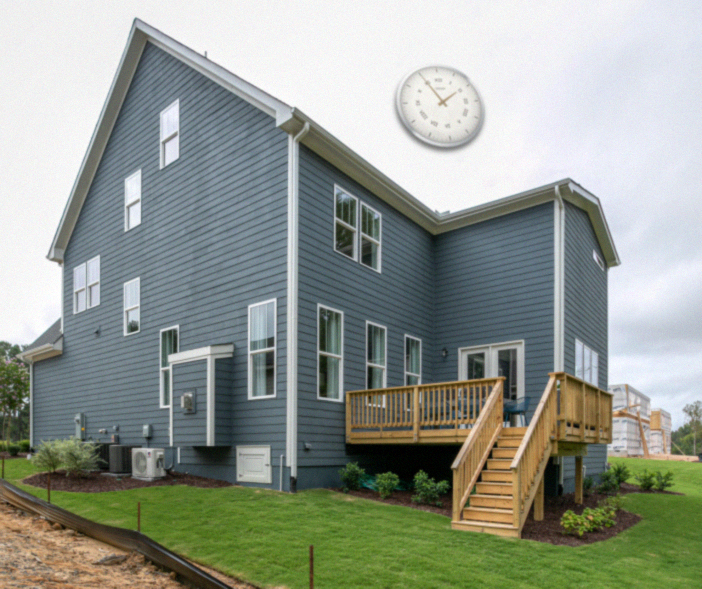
1:55
